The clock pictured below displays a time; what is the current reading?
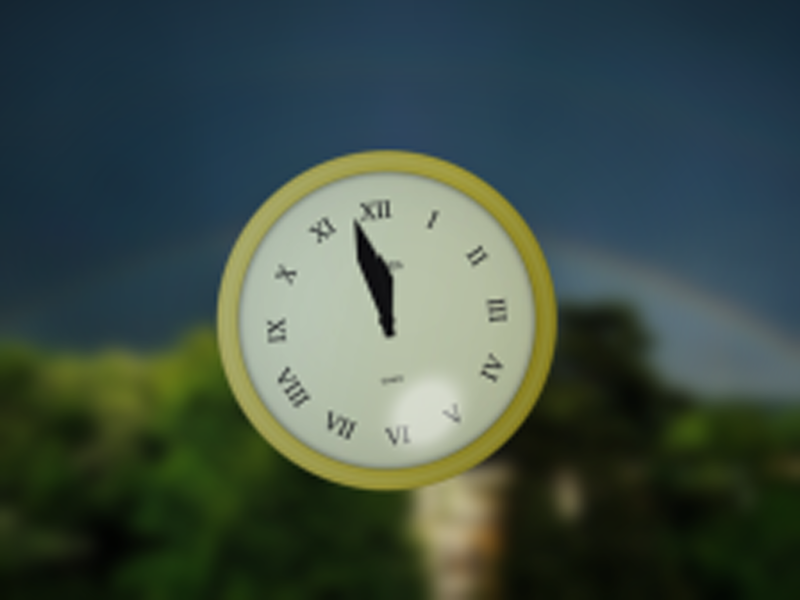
11:58
